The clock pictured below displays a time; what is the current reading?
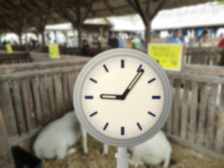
9:06
